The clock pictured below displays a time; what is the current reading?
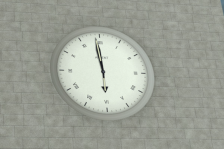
5:59
